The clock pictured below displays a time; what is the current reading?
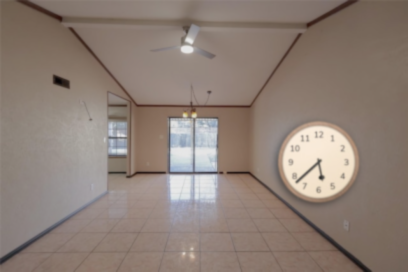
5:38
